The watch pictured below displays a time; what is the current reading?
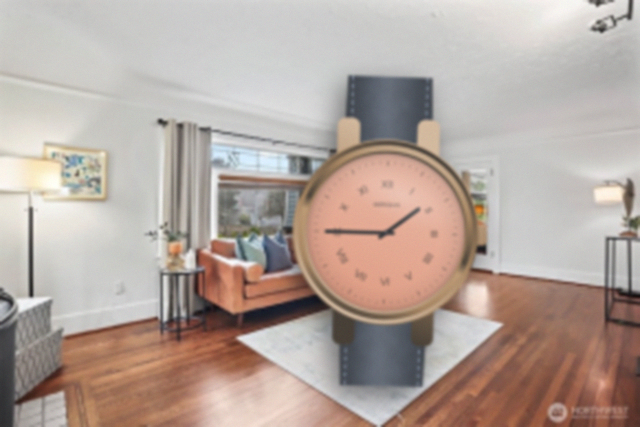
1:45
